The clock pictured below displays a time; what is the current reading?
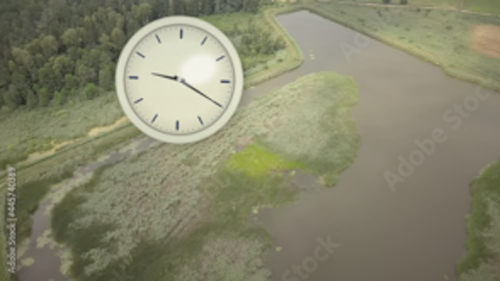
9:20
